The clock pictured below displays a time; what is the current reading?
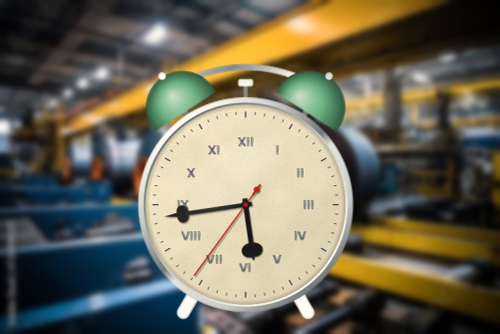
5:43:36
